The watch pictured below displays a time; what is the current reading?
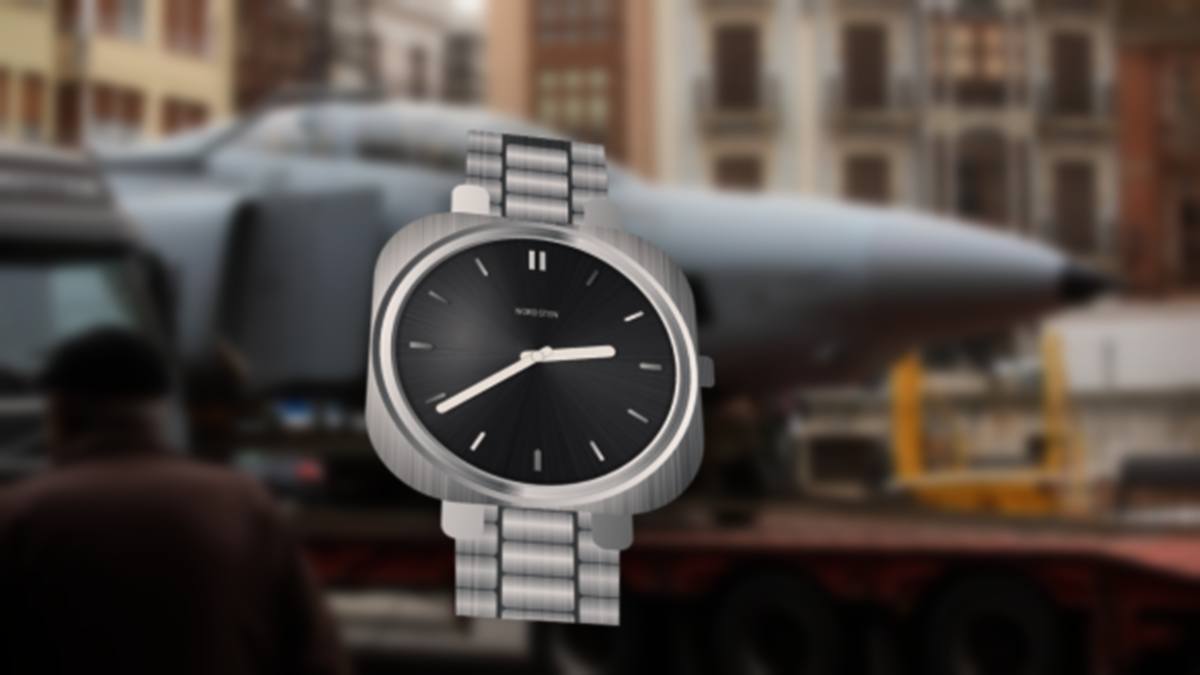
2:39
